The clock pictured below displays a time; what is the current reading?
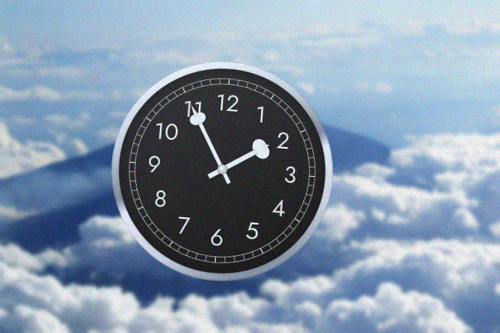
1:55
